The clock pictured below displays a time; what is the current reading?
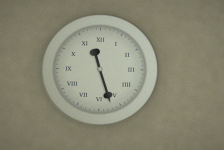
11:27
